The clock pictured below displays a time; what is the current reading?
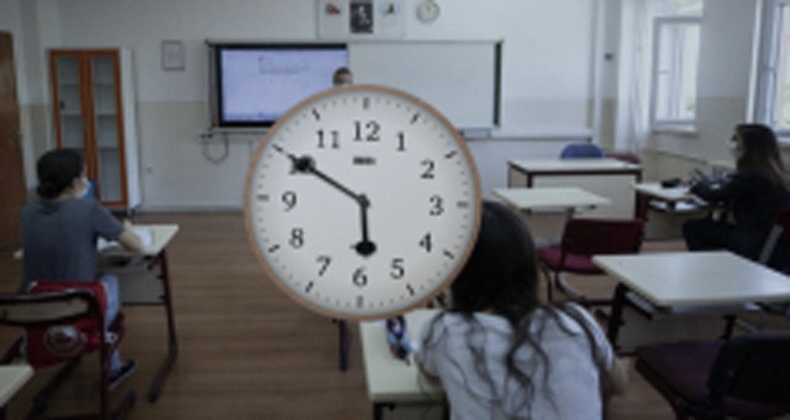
5:50
